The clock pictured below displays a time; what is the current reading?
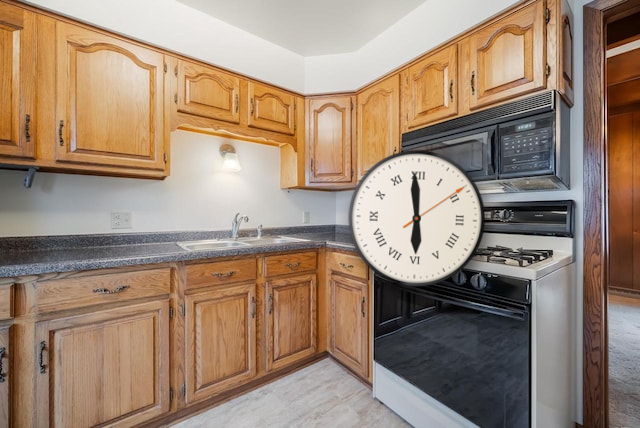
5:59:09
